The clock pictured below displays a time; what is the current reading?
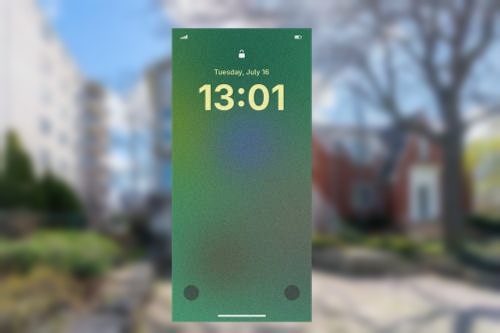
13:01
